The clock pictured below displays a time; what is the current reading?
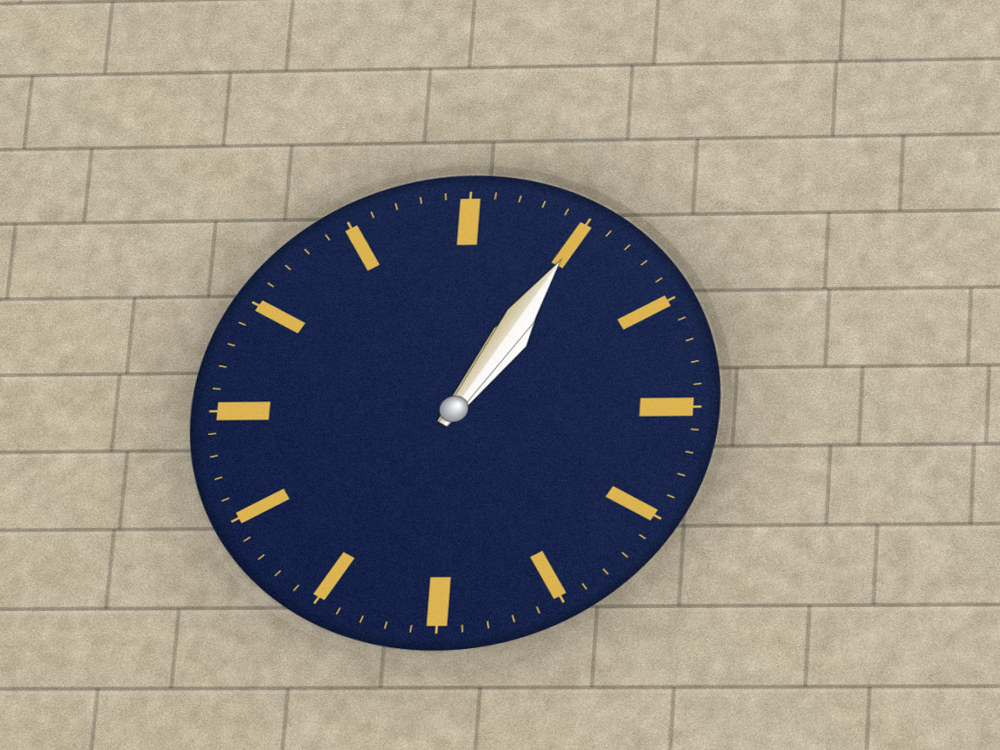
1:05
